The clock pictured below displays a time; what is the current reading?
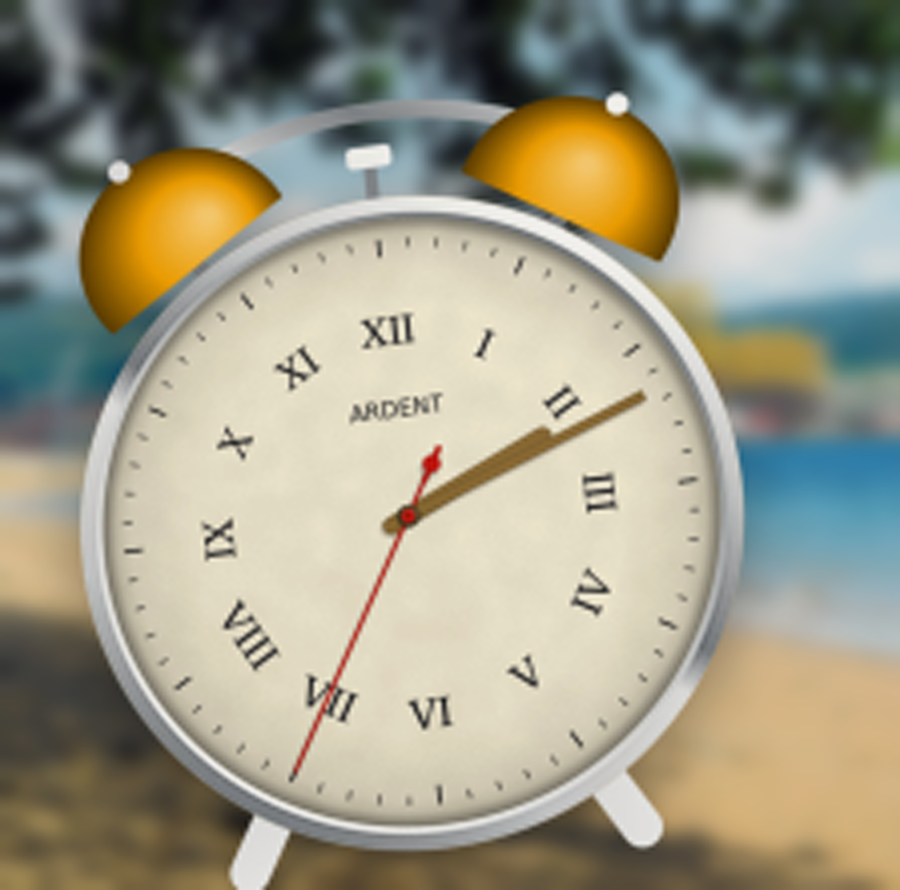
2:11:35
